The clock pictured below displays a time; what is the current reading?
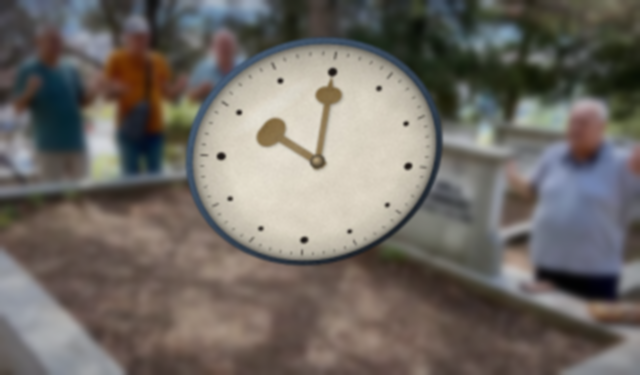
10:00
